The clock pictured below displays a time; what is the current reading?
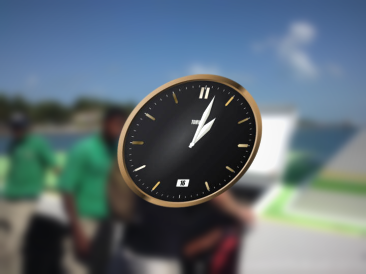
1:02
